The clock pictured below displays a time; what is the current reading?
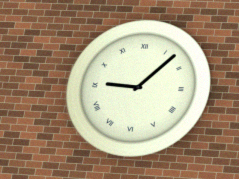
9:07
